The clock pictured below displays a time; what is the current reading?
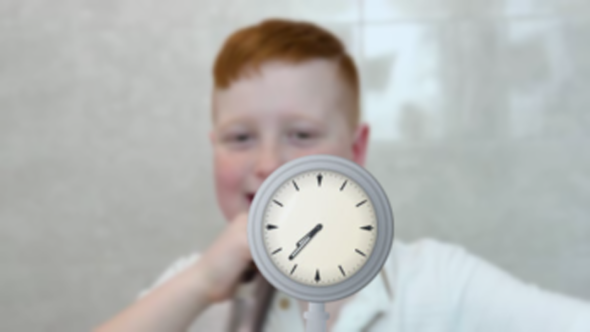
7:37
